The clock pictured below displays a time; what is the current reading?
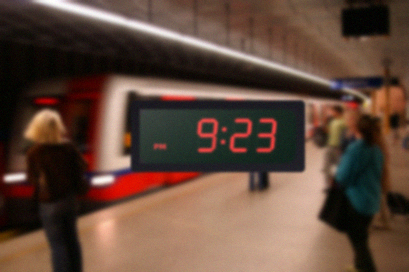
9:23
